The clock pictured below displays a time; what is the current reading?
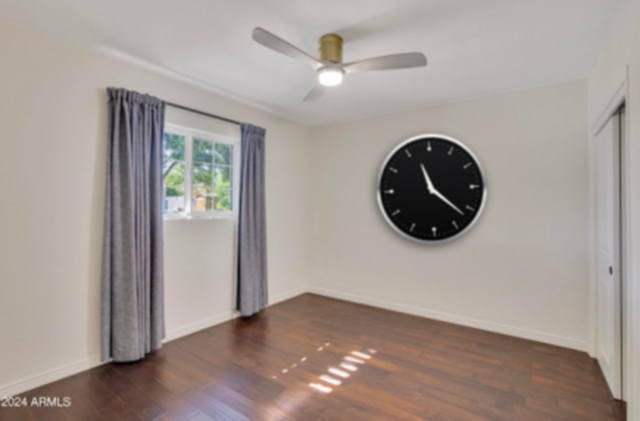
11:22
